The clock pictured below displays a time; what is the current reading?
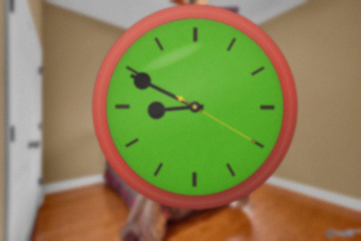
8:49:20
